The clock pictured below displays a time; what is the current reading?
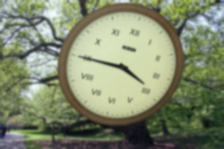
3:45
